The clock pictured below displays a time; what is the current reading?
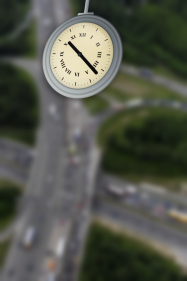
10:22
